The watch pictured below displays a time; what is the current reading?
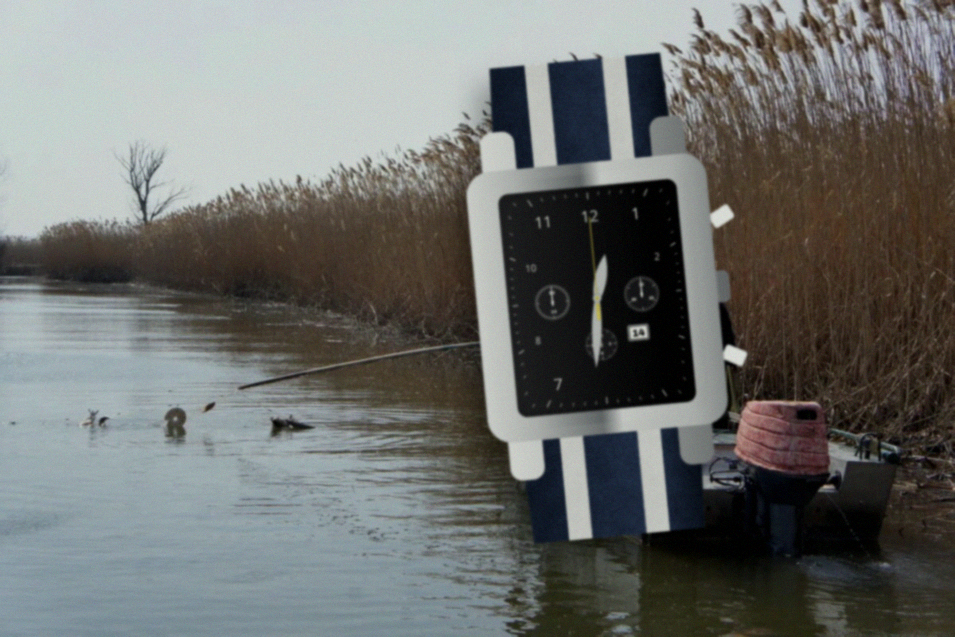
12:31
